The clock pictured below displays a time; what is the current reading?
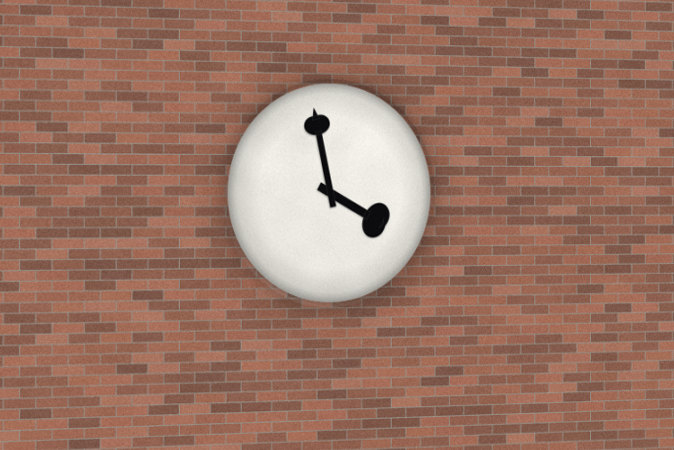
3:58
